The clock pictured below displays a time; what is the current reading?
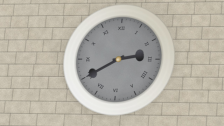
2:40
